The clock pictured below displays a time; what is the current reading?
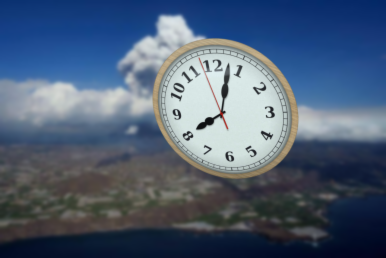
8:02:58
